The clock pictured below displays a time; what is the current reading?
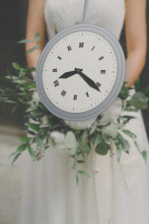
8:21
